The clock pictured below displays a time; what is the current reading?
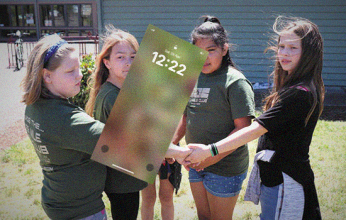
12:22
